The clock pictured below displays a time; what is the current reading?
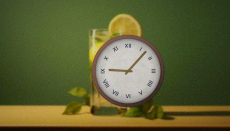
9:07
